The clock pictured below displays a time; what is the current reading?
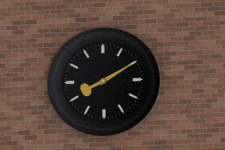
8:10
